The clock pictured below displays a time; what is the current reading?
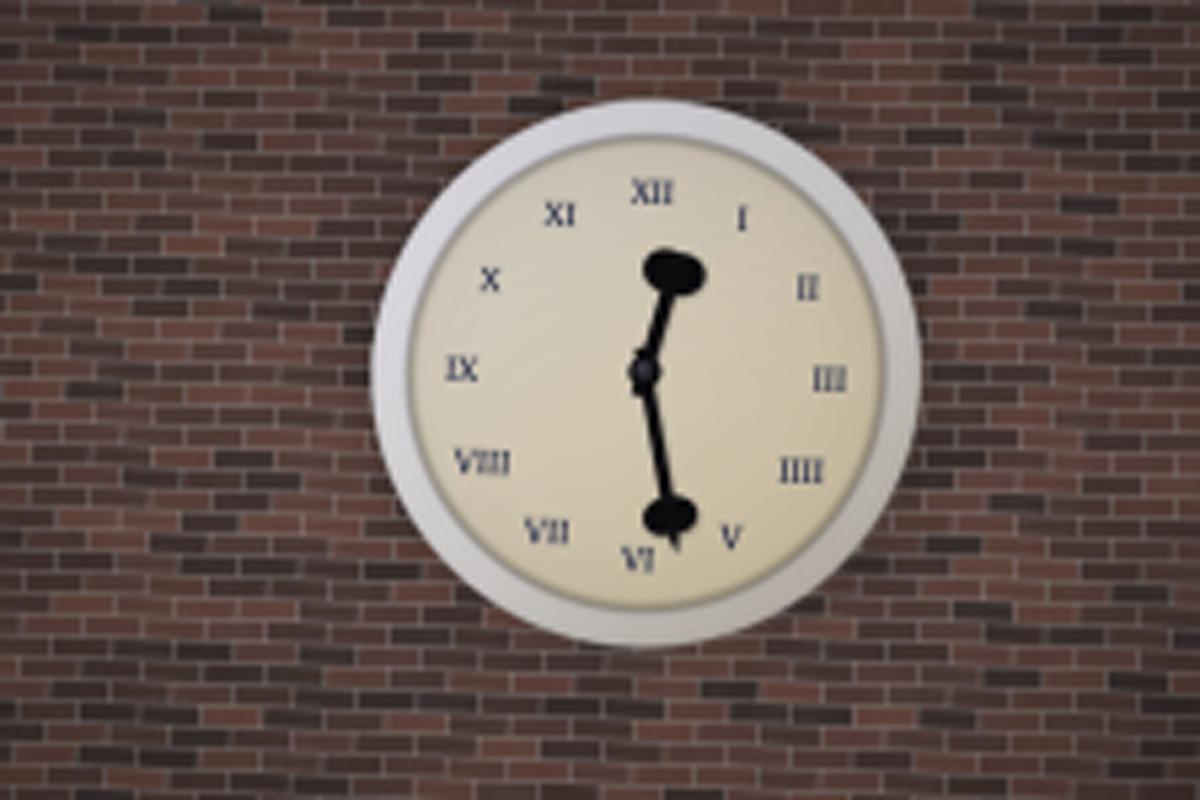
12:28
